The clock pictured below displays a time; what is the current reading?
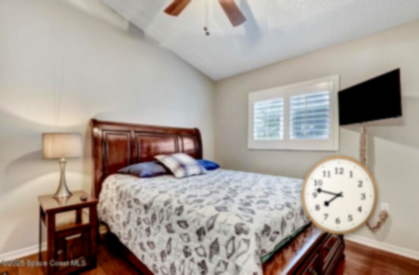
7:47
